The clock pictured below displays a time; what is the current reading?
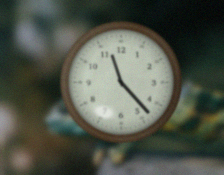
11:23
